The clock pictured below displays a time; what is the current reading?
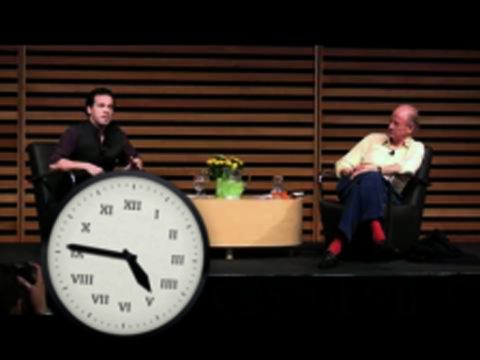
4:46
